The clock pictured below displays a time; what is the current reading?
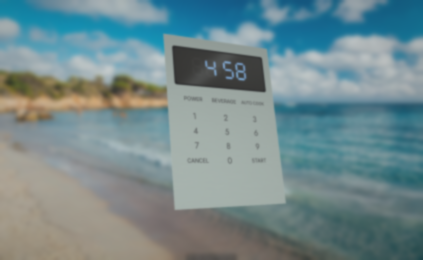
4:58
